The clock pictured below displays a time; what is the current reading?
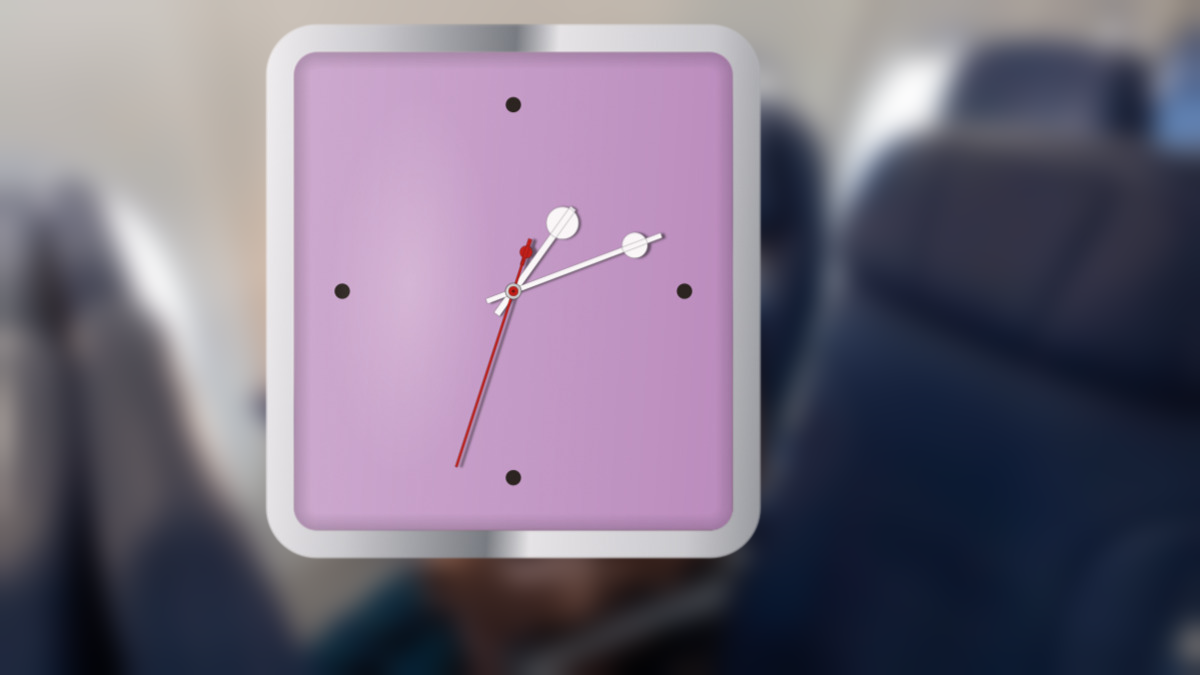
1:11:33
